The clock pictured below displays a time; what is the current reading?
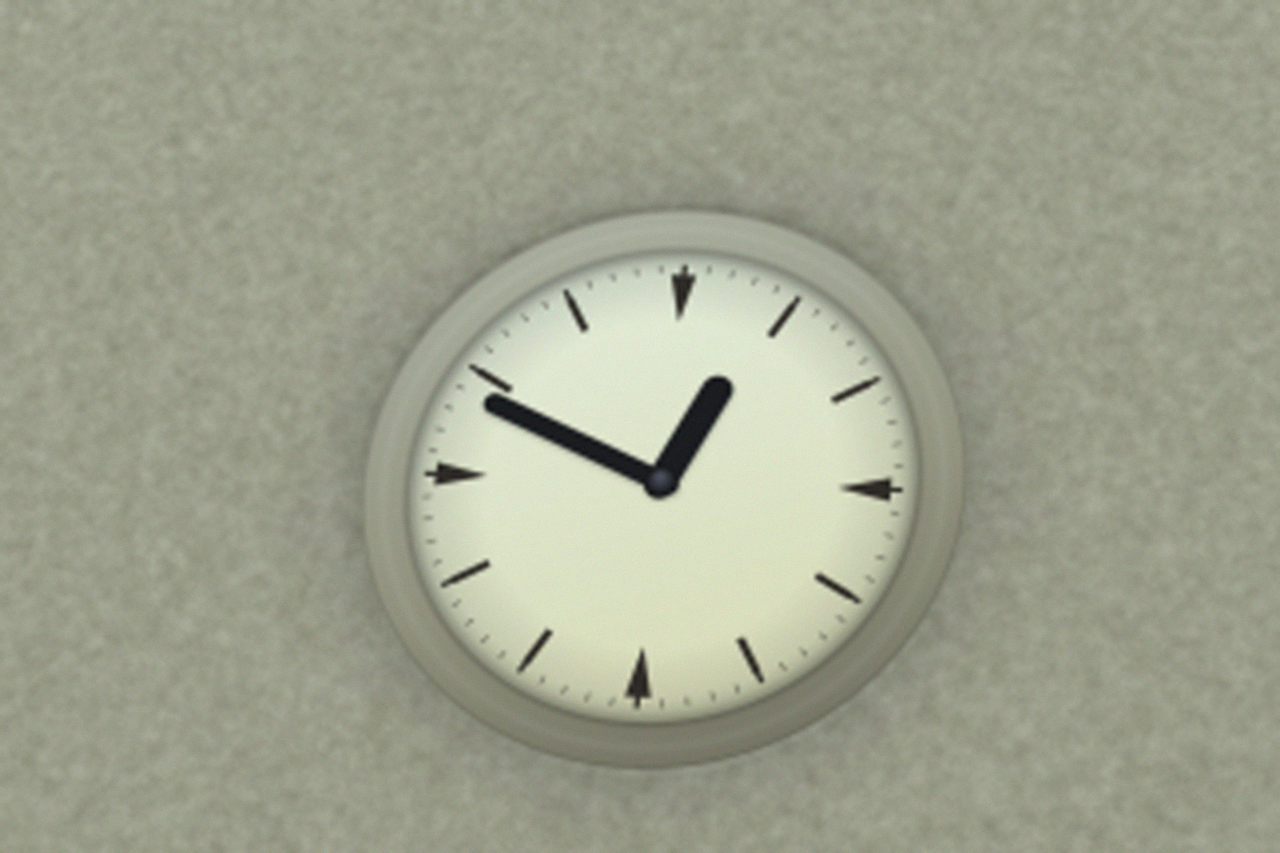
12:49
